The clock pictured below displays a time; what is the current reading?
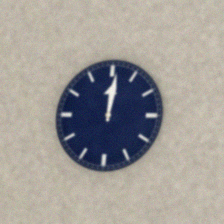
12:01
